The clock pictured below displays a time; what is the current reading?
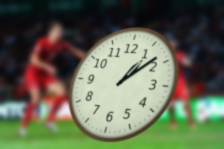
1:08
